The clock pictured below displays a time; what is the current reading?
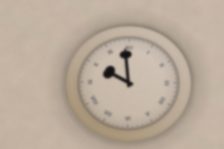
9:59
